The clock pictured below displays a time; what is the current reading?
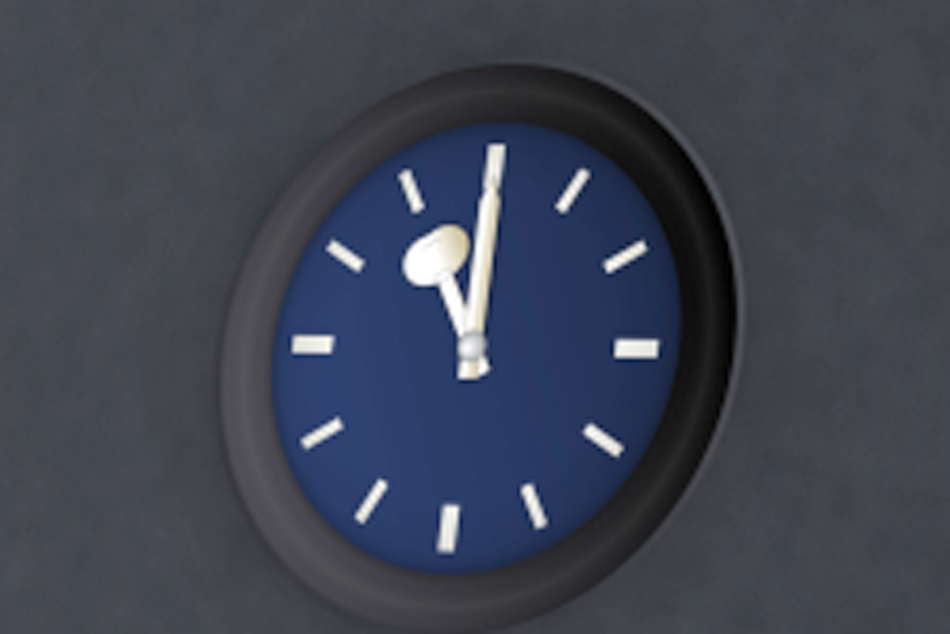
11:00
